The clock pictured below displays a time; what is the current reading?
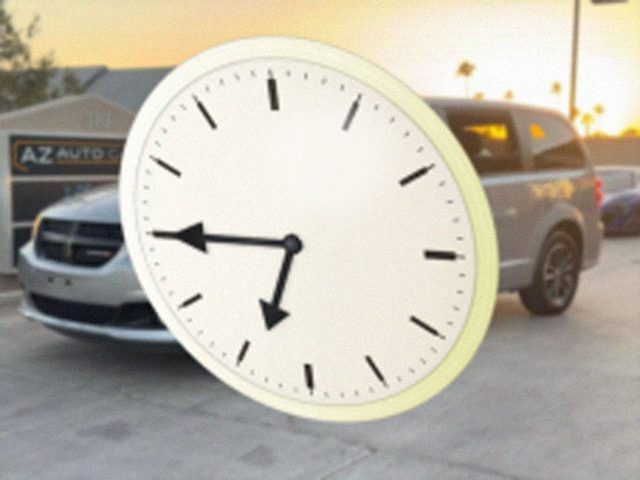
6:45
